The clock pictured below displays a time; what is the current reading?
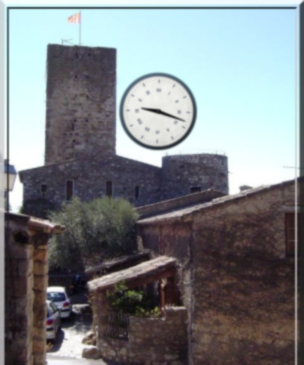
9:18
